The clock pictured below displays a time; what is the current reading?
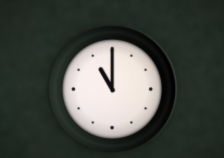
11:00
